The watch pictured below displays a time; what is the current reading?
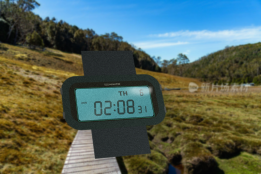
2:08:31
